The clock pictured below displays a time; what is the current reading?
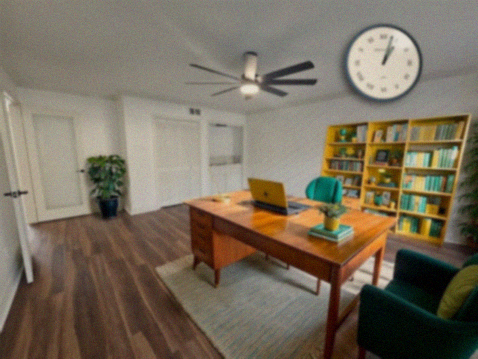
1:03
